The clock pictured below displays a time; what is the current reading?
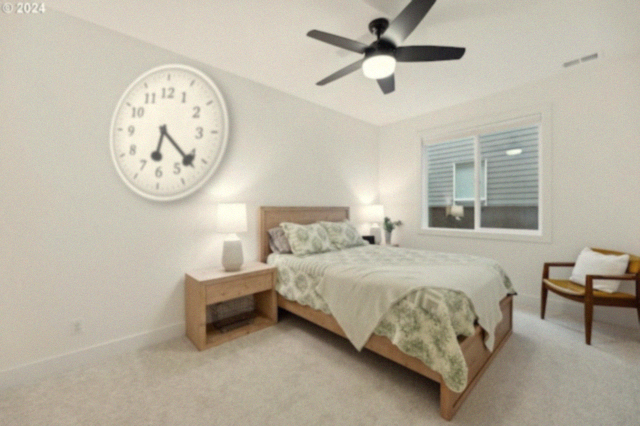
6:22
